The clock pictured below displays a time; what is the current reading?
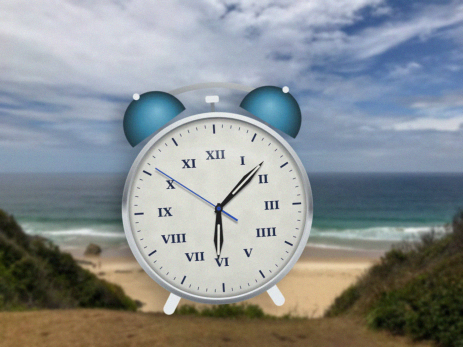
6:07:51
